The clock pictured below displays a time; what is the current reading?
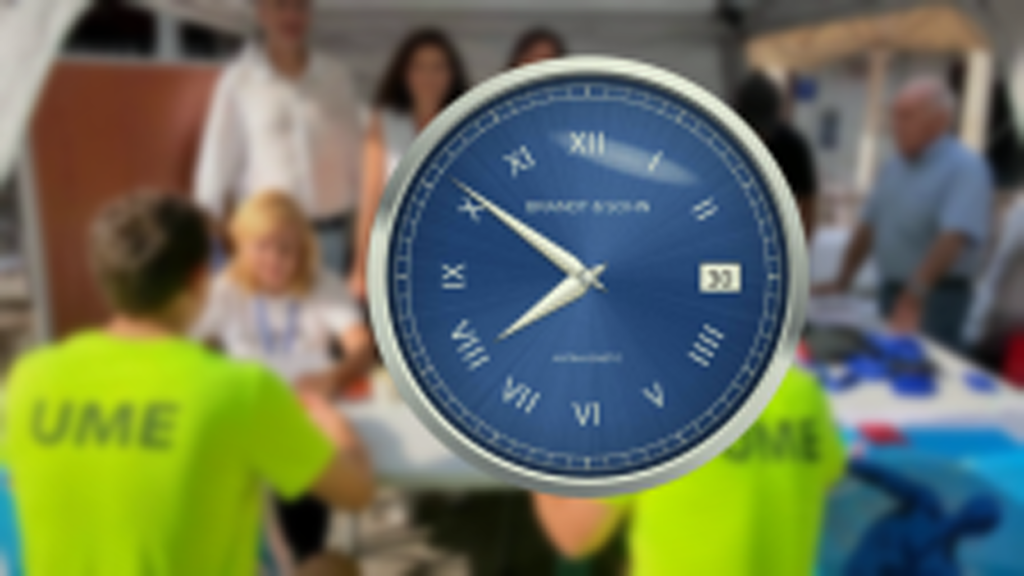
7:51
